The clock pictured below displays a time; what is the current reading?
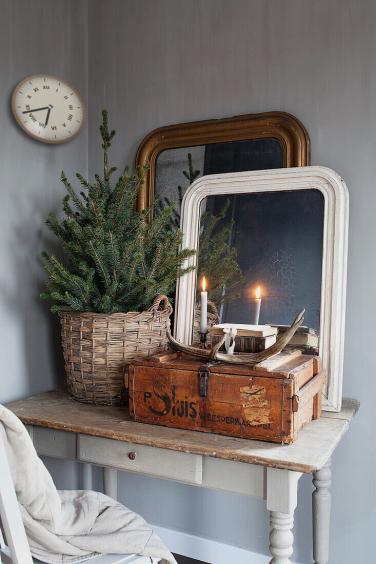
6:43
